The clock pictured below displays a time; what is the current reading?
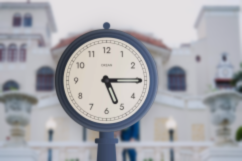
5:15
